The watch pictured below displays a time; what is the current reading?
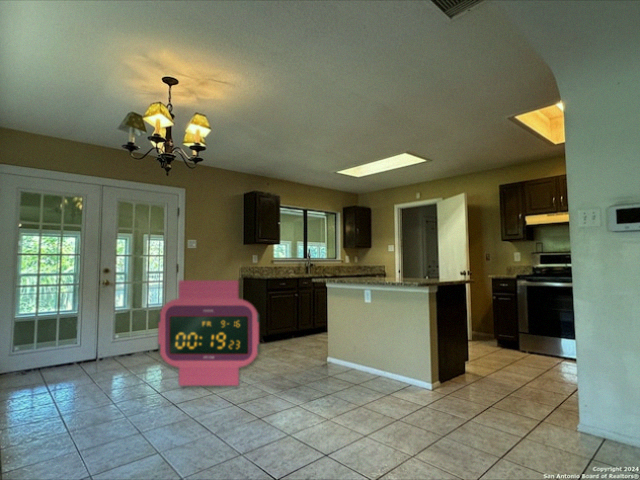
0:19
